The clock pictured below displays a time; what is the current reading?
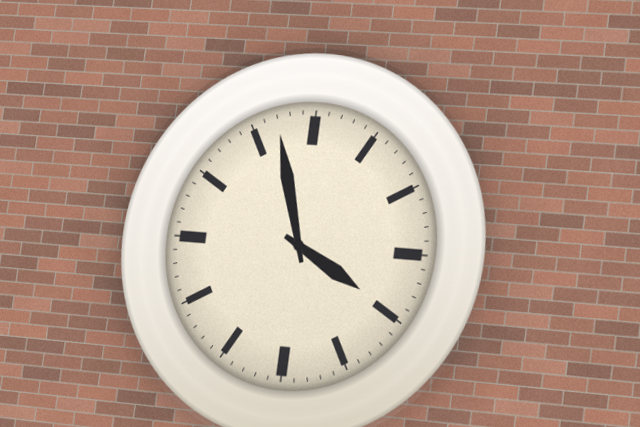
3:57
